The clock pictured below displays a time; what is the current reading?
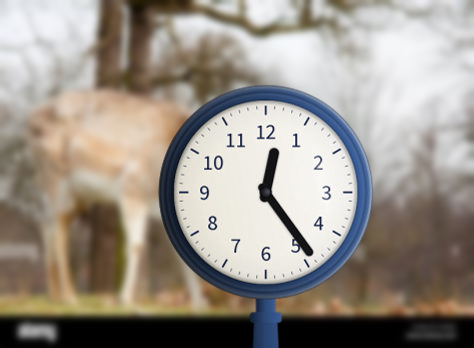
12:24
